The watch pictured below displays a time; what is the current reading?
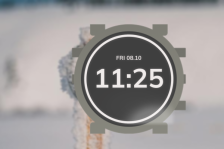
11:25
